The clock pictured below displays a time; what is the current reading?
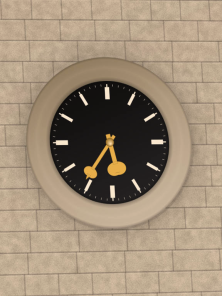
5:36
